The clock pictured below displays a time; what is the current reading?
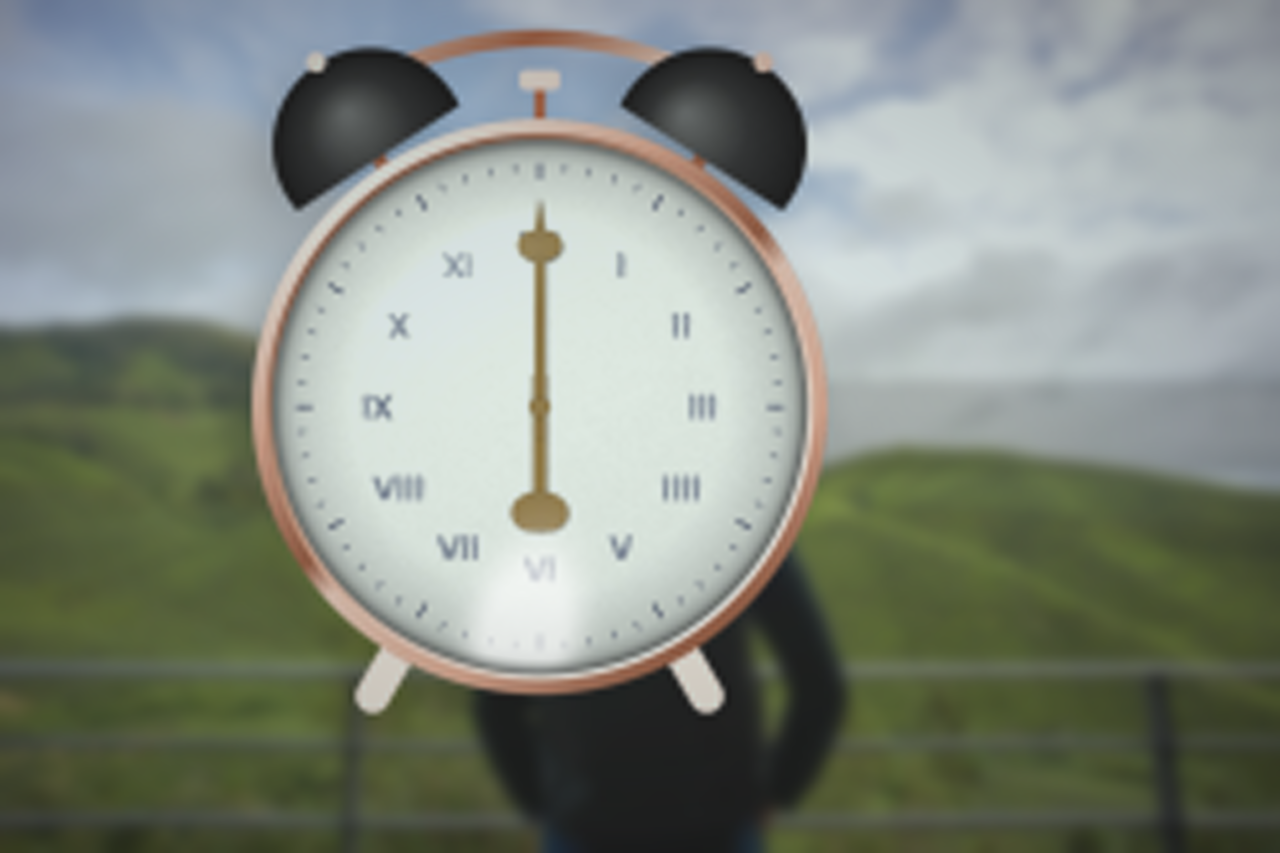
6:00
